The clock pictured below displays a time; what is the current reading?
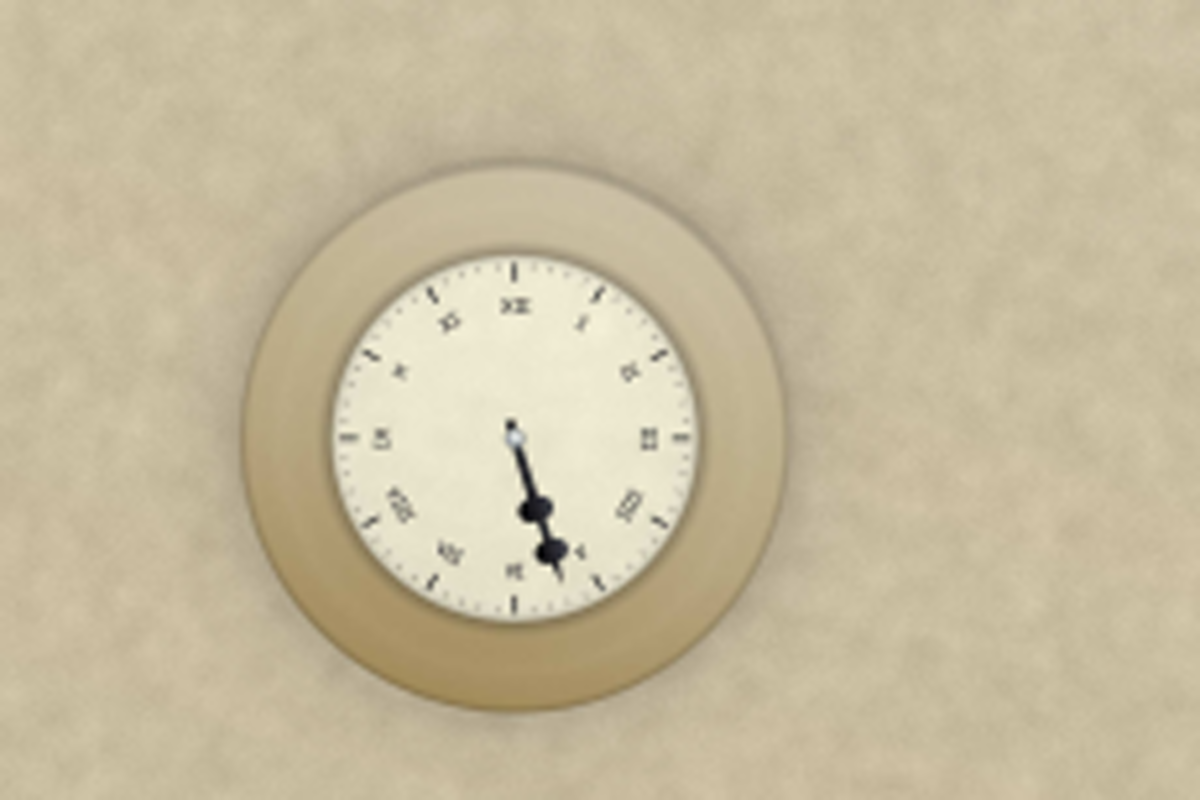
5:27
